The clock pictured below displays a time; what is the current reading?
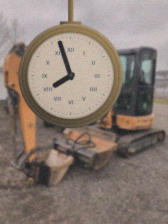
7:57
